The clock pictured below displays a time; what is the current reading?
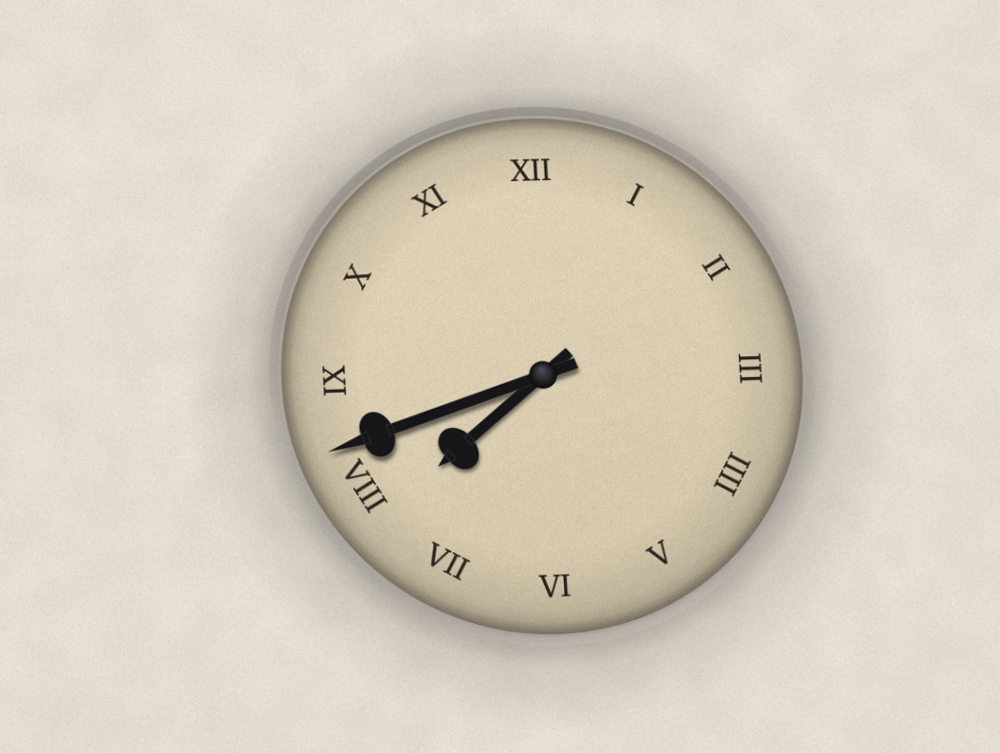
7:42
